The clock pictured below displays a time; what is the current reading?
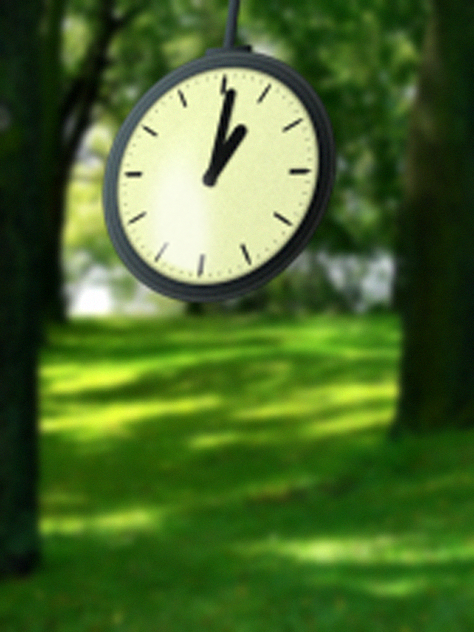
1:01
